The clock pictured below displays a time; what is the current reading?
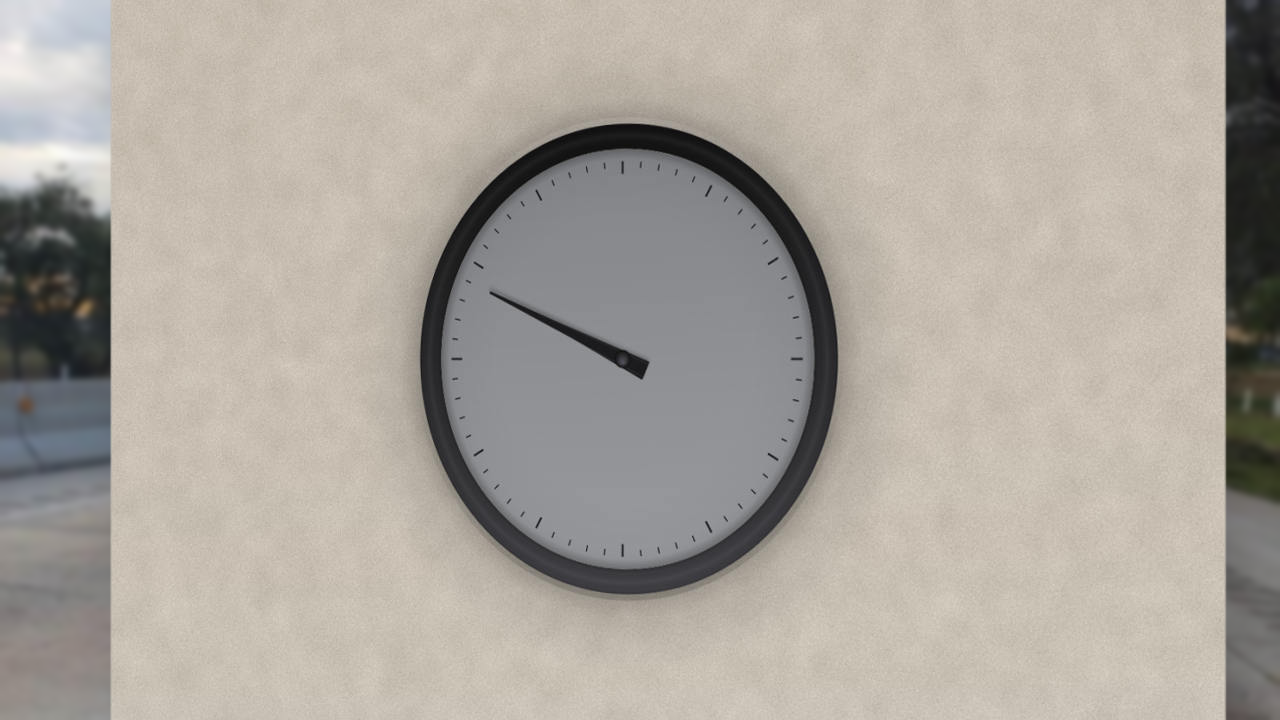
9:49
